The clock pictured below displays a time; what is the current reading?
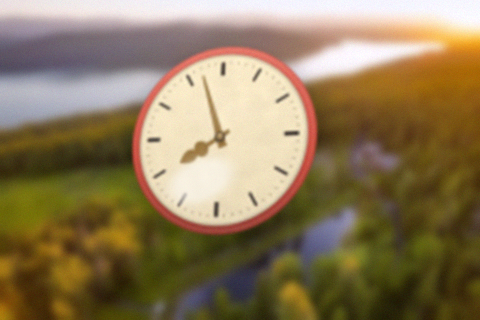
7:57
